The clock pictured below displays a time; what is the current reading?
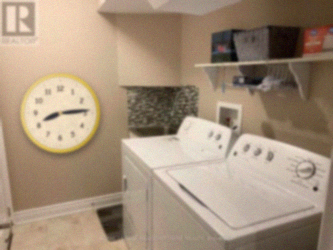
8:14
